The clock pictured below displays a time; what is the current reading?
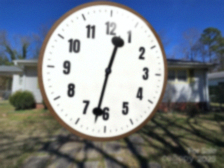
12:32
